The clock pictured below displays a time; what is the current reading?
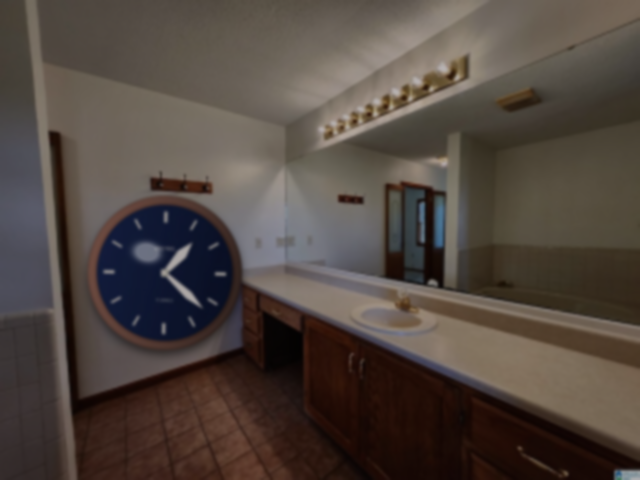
1:22
